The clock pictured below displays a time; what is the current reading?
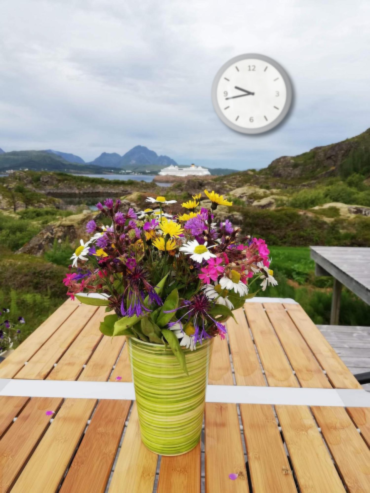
9:43
